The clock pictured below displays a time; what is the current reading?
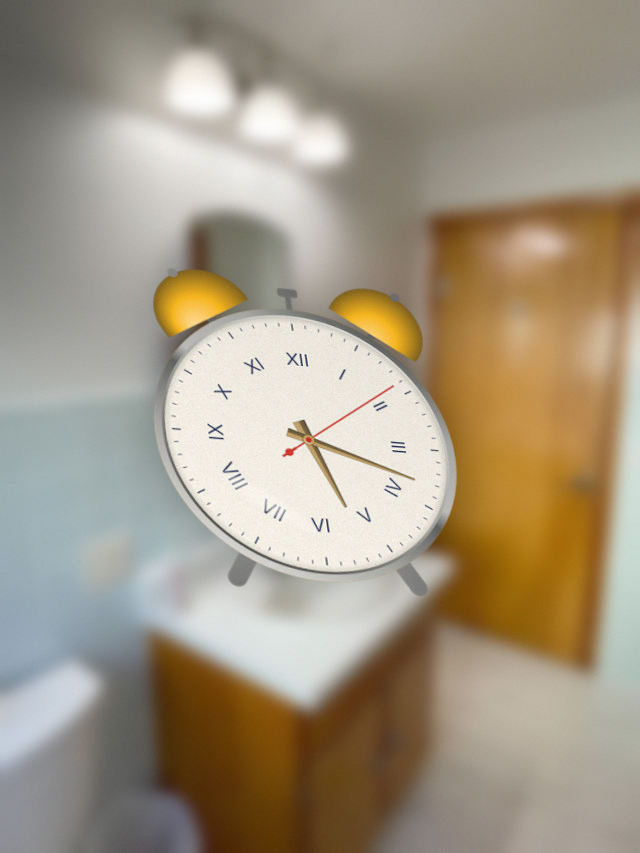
5:18:09
